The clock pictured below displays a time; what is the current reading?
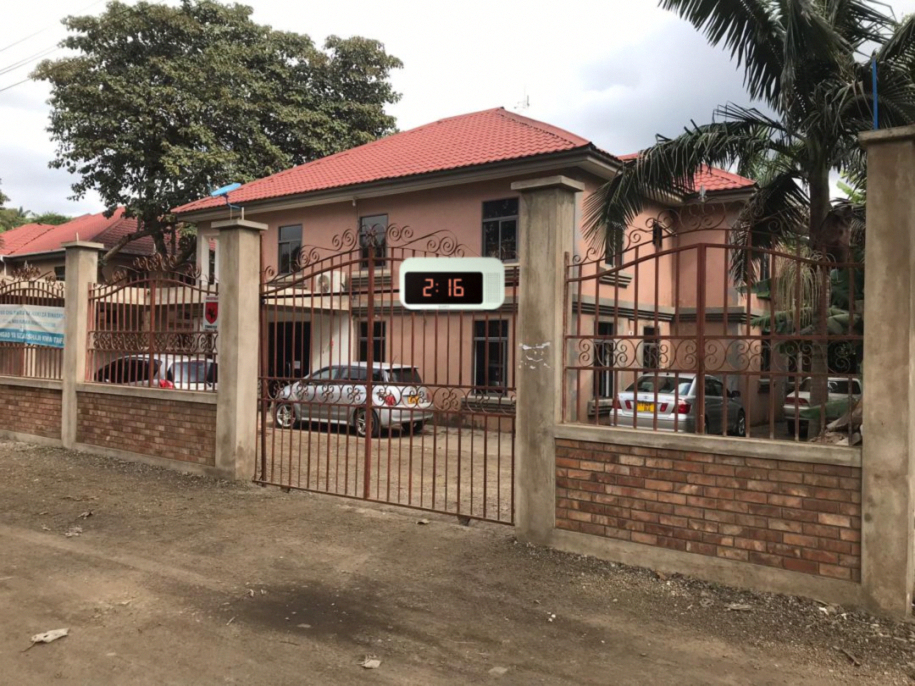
2:16
